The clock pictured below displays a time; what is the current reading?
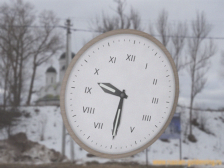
9:30
